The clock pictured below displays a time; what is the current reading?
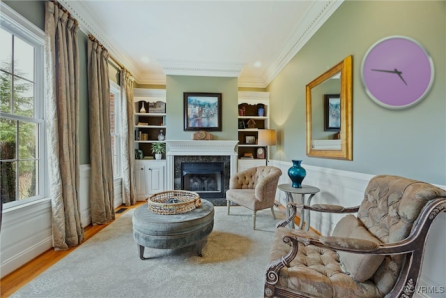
4:46
